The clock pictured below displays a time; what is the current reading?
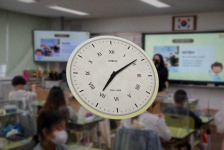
7:09
